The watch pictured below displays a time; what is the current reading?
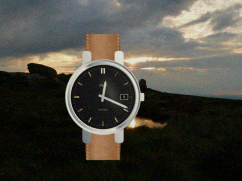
12:19
